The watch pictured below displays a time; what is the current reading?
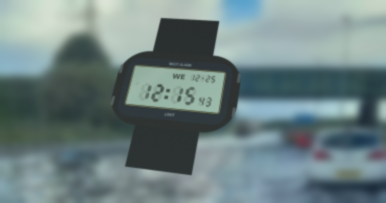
12:15:43
